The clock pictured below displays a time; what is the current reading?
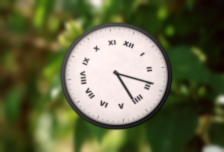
4:14
